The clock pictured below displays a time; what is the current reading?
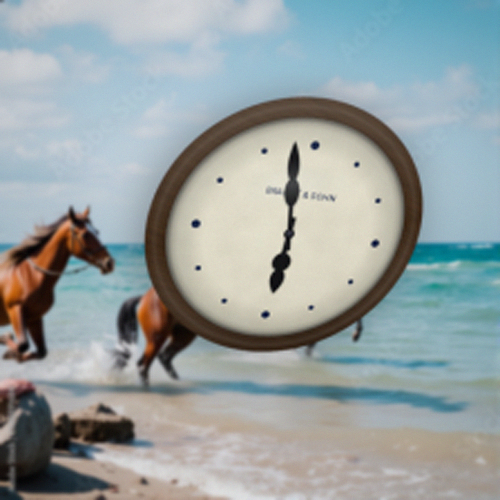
5:58
